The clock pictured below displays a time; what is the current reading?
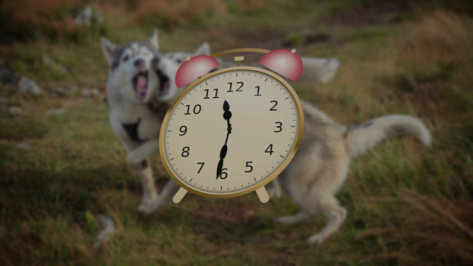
11:31
